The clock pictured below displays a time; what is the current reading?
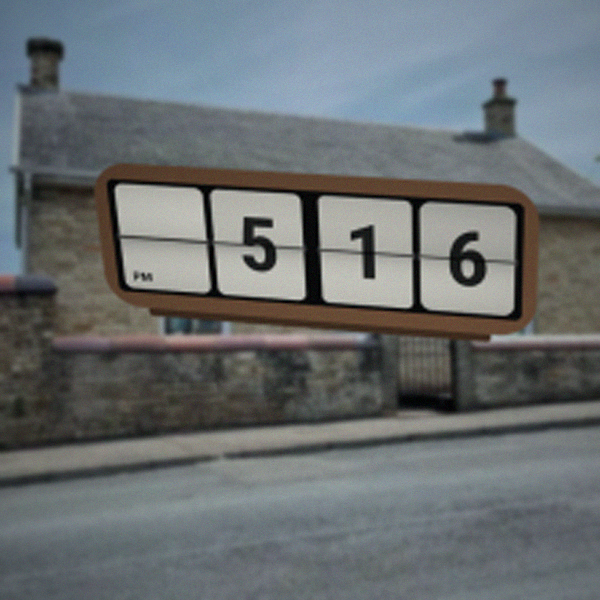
5:16
